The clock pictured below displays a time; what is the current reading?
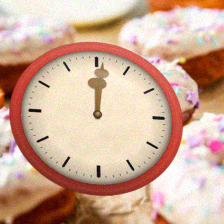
12:01
